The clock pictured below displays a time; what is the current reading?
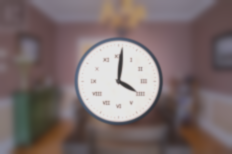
4:01
